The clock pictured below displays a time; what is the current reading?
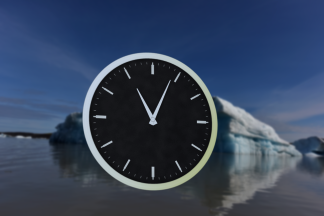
11:04
